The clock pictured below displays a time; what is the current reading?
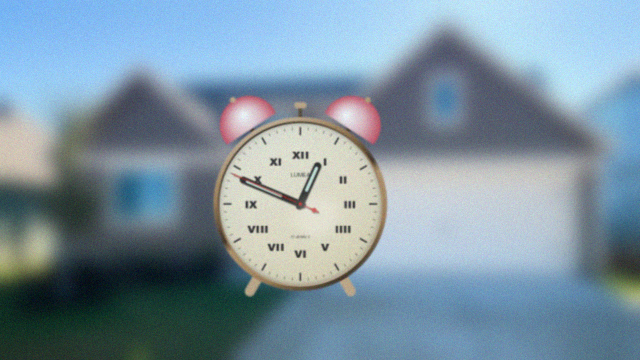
12:48:49
